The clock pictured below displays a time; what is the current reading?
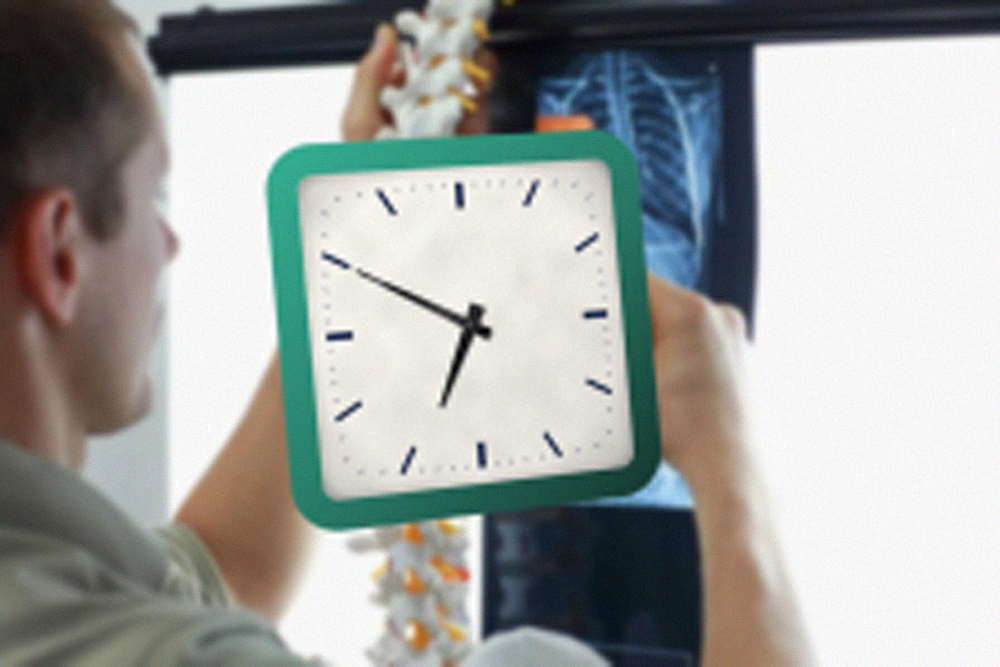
6:50
